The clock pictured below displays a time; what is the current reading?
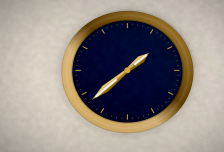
1:38
